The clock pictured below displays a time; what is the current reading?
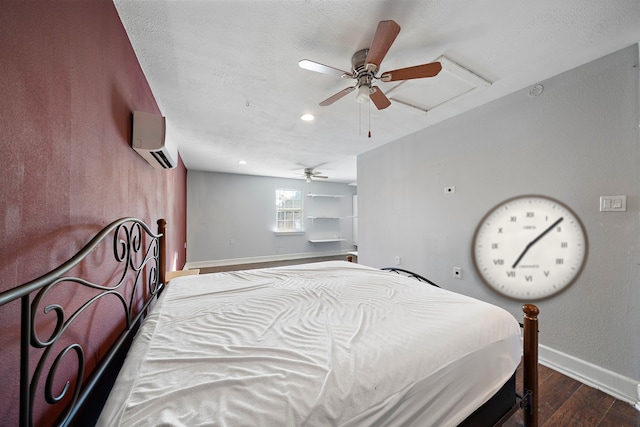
7:08
